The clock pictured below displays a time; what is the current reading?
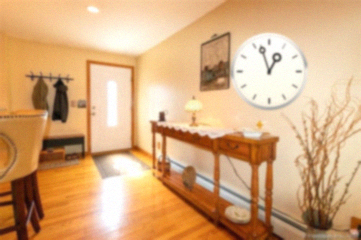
12:57
